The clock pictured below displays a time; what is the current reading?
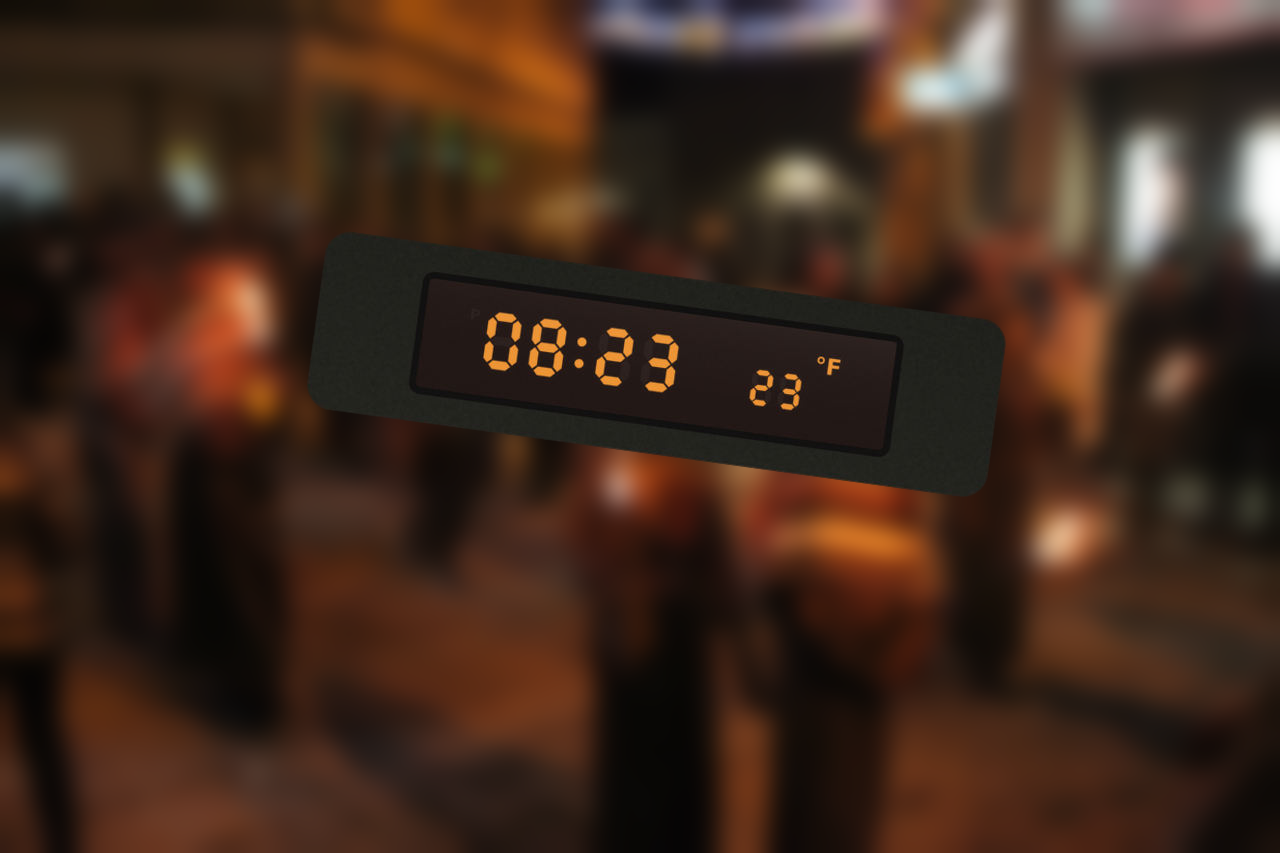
8:23
